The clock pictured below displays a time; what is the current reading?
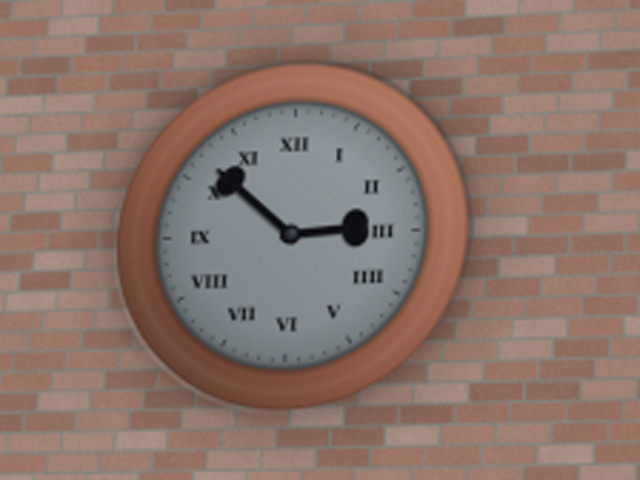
2:52
